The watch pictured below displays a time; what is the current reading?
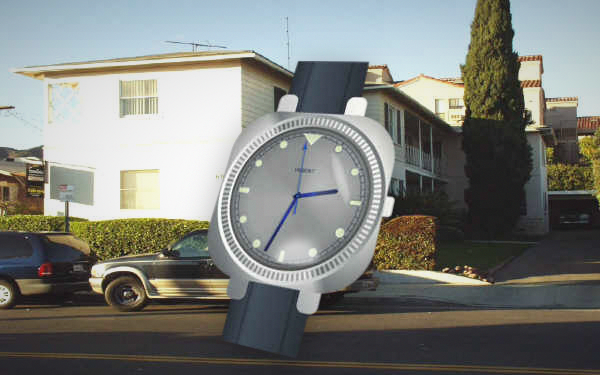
2:32:59
